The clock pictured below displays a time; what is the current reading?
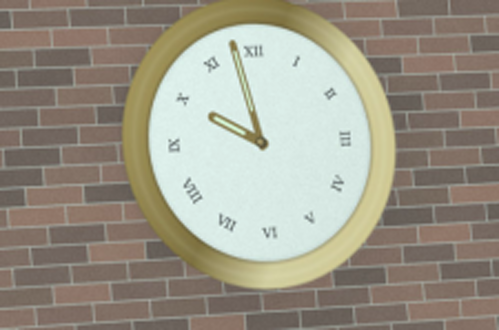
9:58
